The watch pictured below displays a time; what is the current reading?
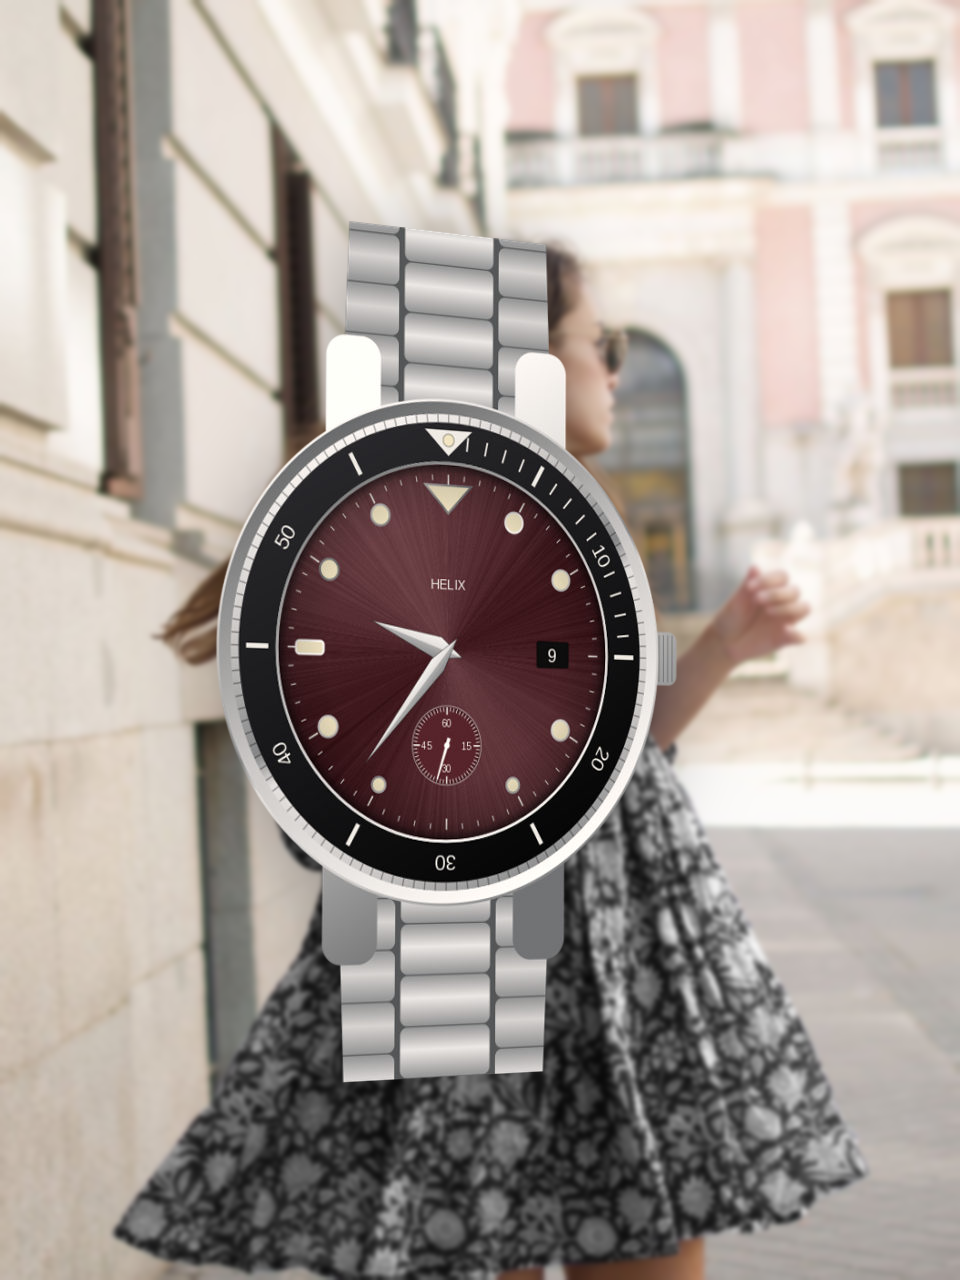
9:36:33
